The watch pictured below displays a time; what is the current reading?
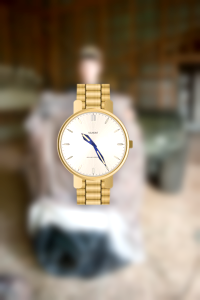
10:25
